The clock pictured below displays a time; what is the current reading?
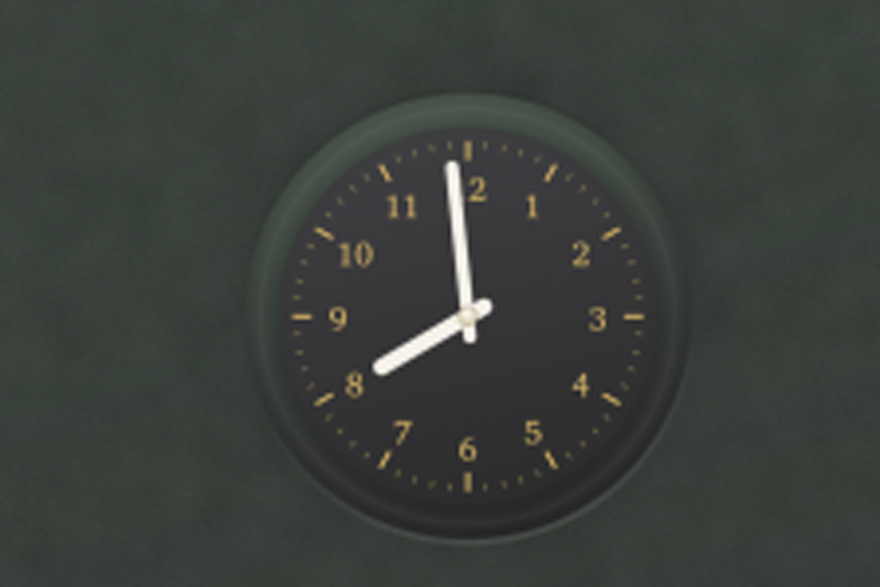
7:59
